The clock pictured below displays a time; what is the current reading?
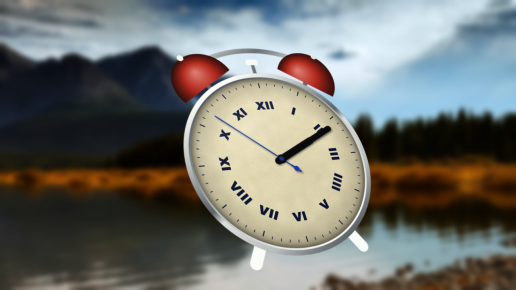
2:10:52
